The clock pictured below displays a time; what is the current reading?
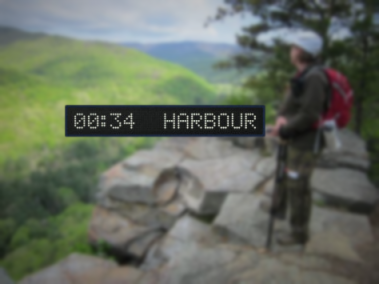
0:34
